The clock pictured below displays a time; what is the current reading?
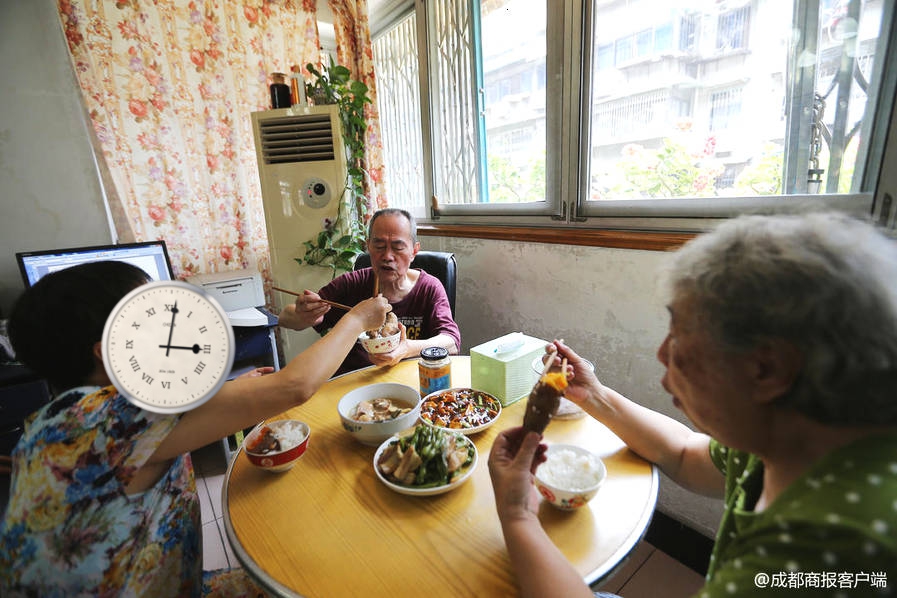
3:01
